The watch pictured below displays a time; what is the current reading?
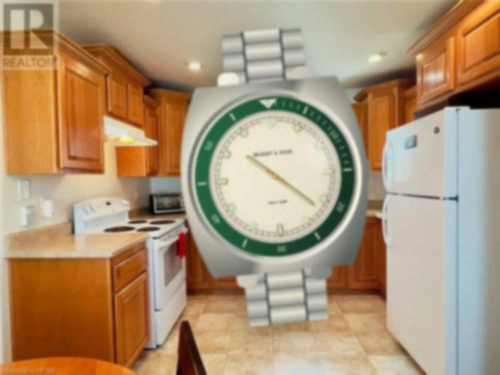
10:22
